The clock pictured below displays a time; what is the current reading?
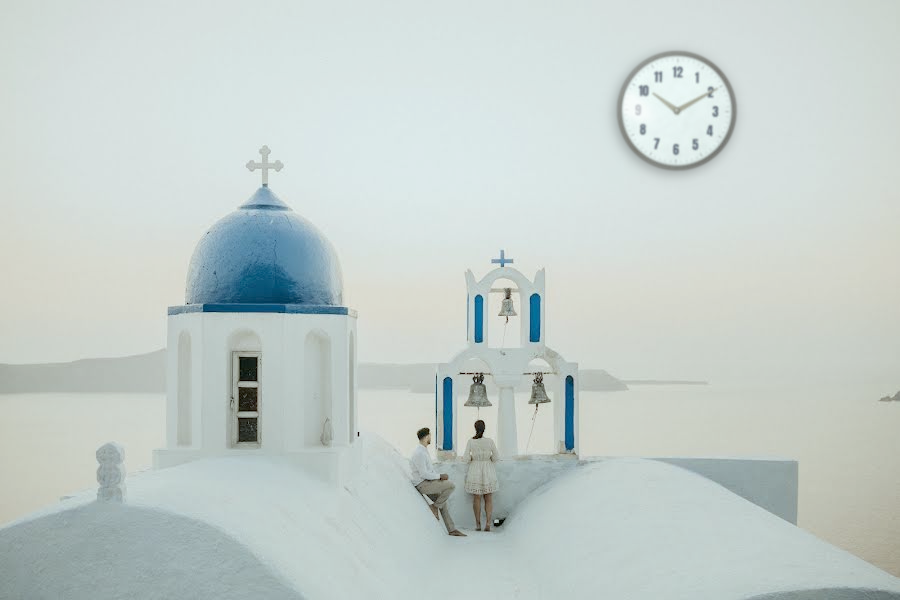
10:10
